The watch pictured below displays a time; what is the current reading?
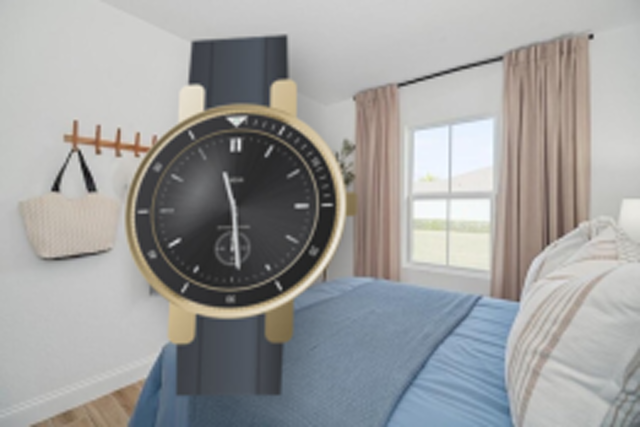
11:29
